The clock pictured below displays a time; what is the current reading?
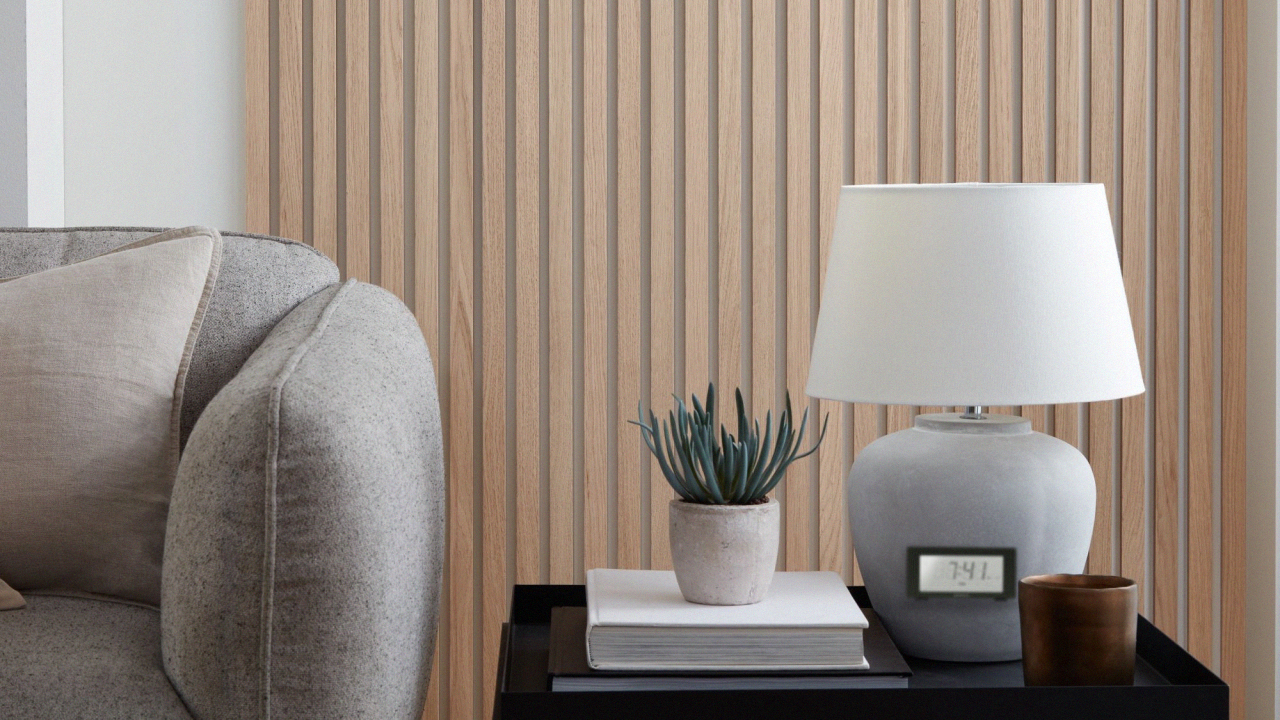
7:41
